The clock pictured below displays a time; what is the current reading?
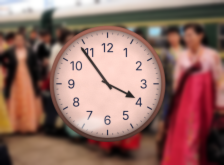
3:54
